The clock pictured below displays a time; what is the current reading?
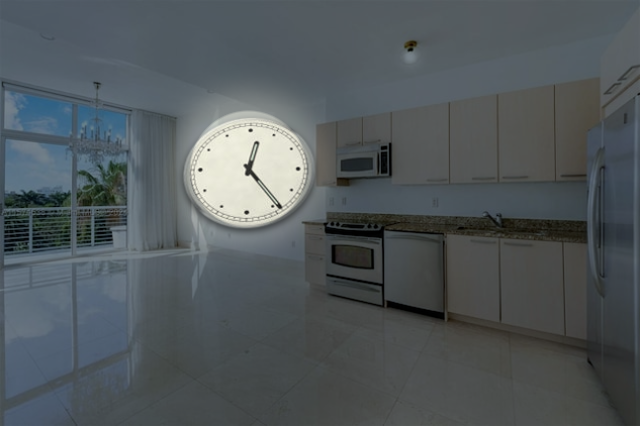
12:24
